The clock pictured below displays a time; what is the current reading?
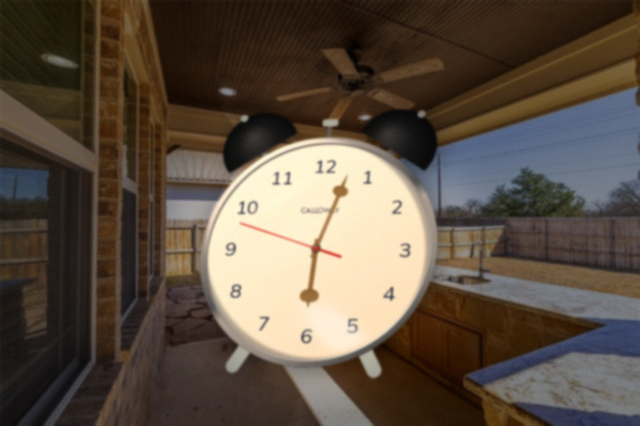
6:02:48
